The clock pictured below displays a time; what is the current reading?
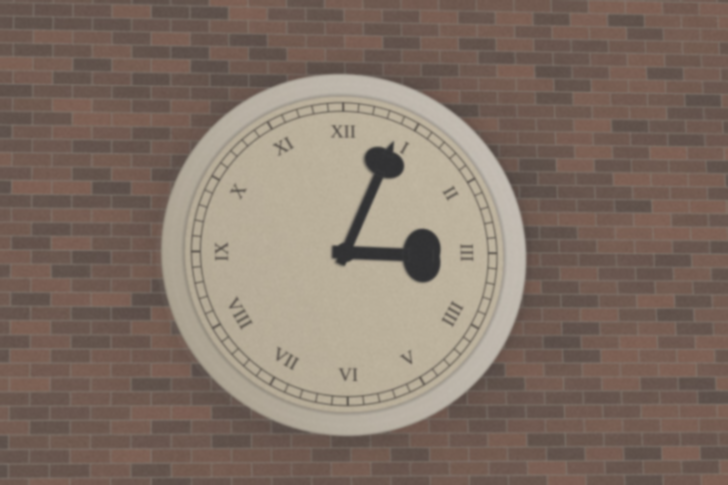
3:04
